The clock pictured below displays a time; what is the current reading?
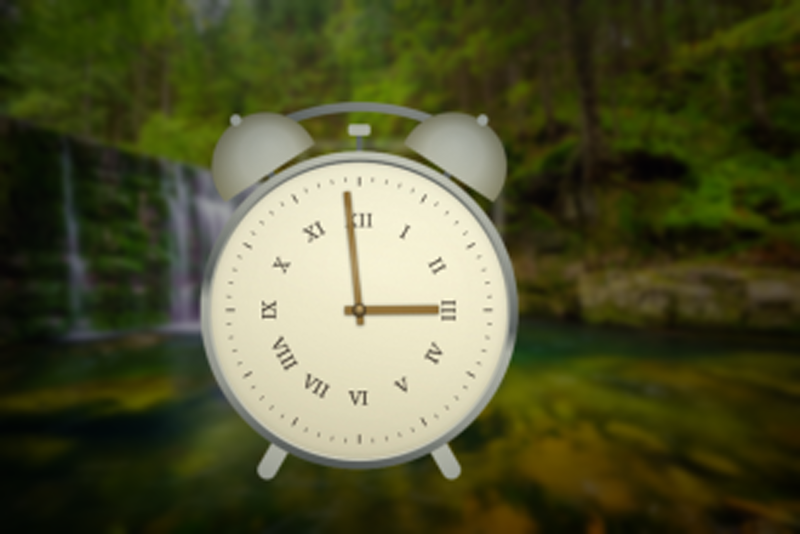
2:59
